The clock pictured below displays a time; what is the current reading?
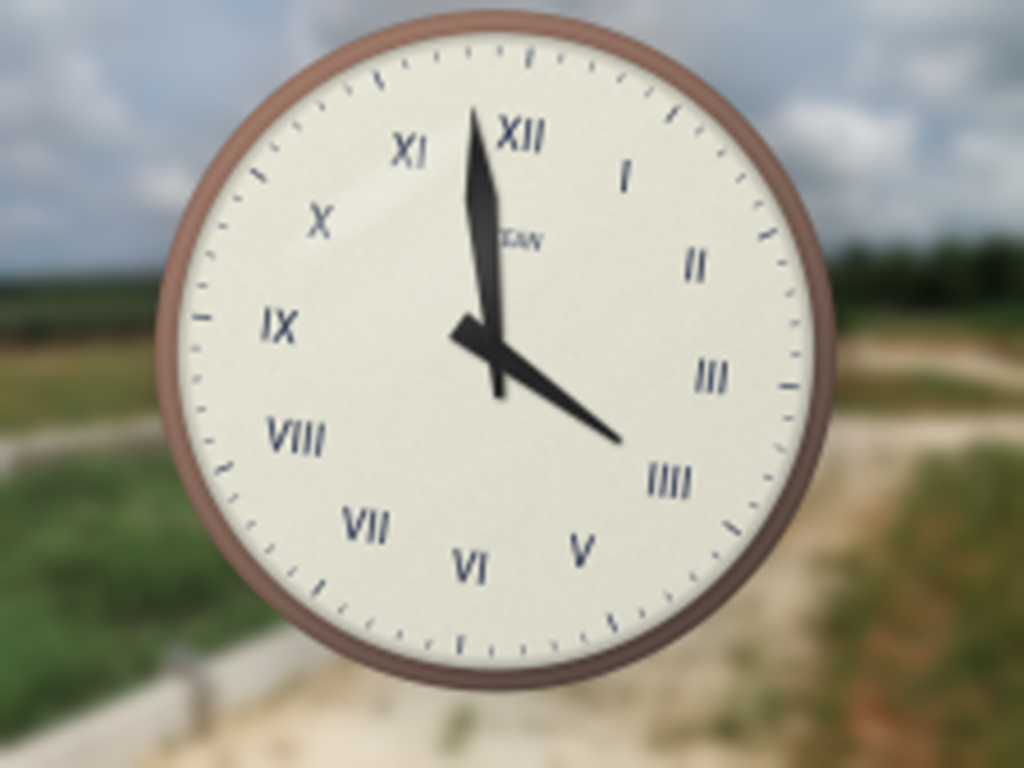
3:58
